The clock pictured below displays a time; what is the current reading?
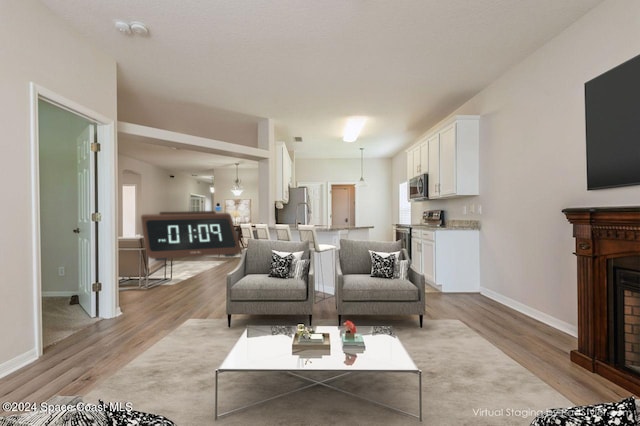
1:09
